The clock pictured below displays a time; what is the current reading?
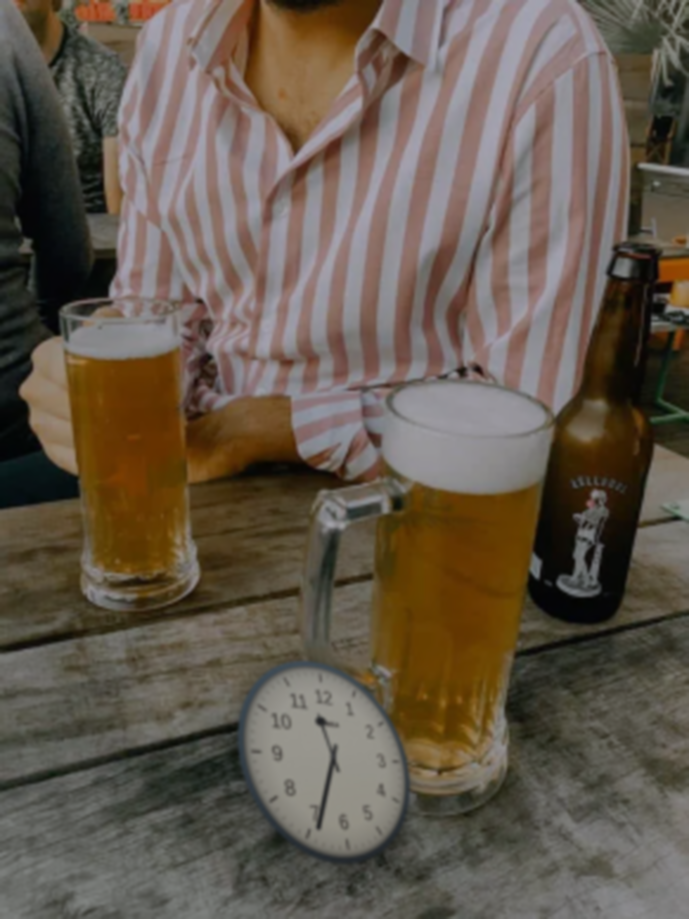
11:34
